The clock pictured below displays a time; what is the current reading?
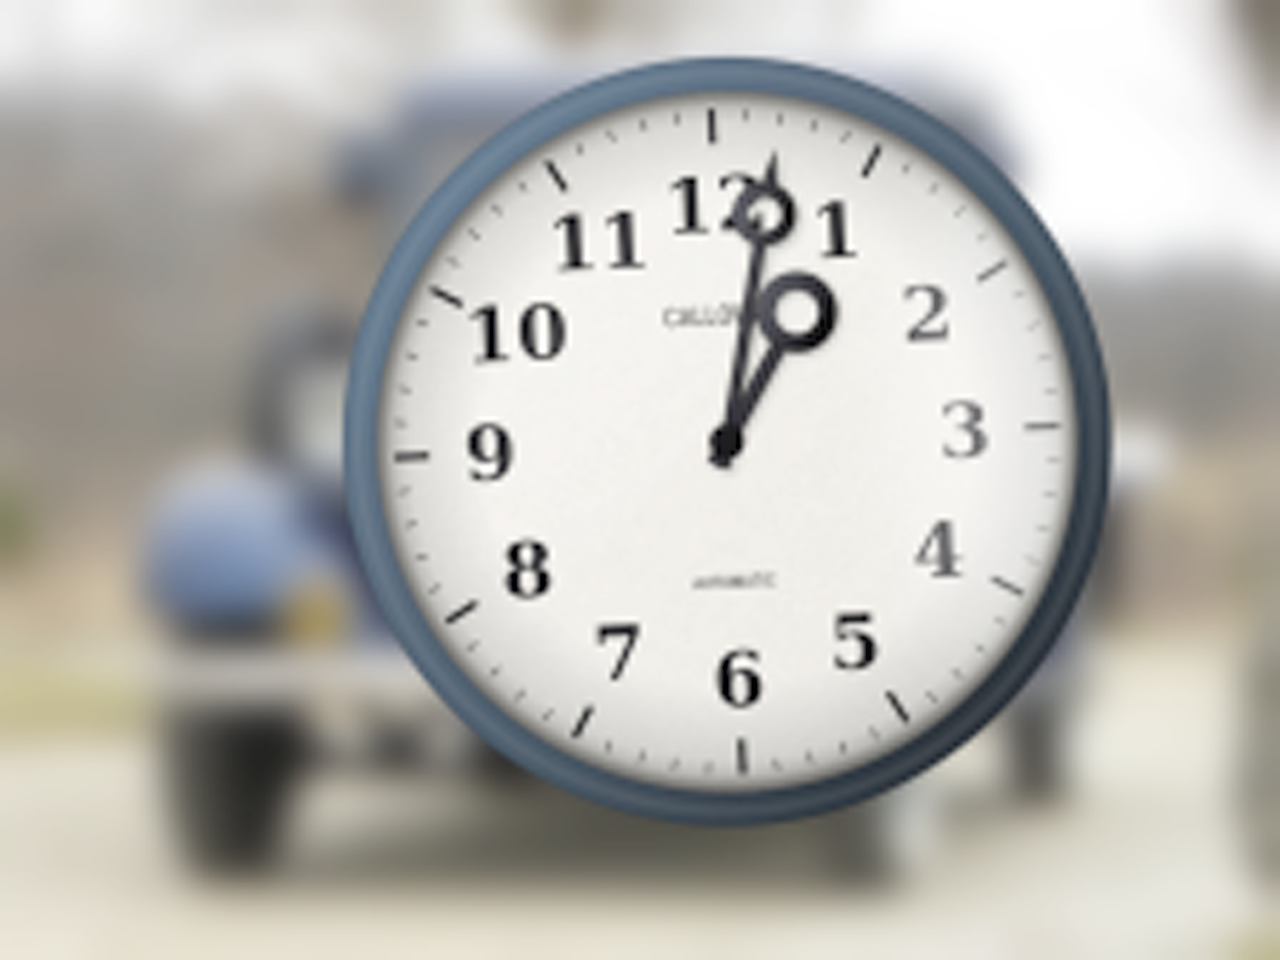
1:02
